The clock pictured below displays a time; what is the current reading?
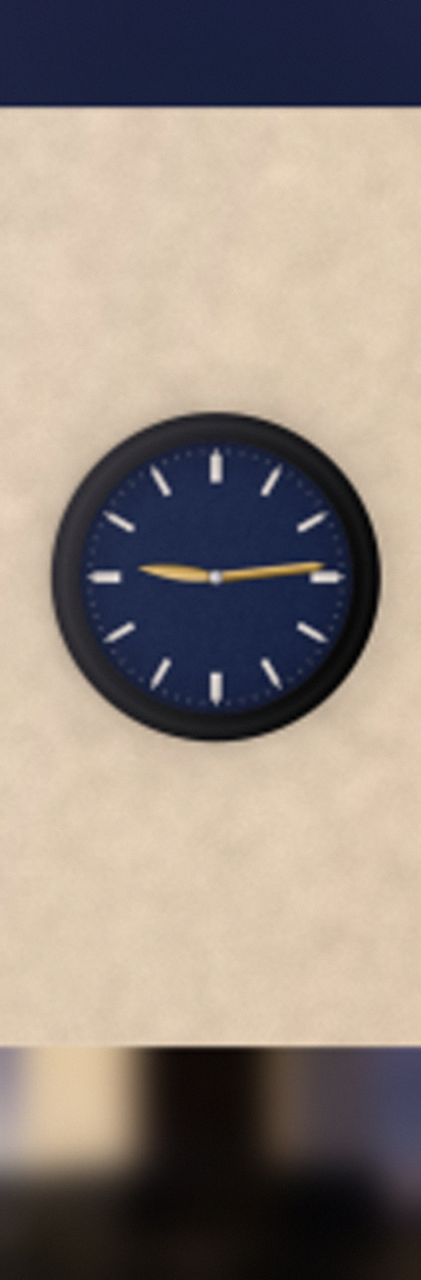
9:14
